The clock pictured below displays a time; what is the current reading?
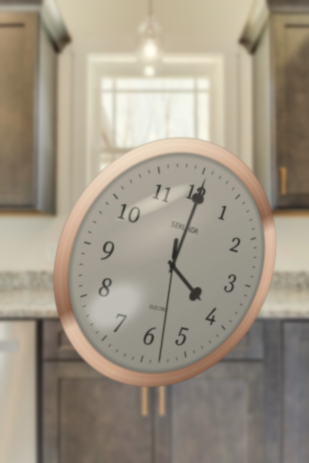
4:00:28
